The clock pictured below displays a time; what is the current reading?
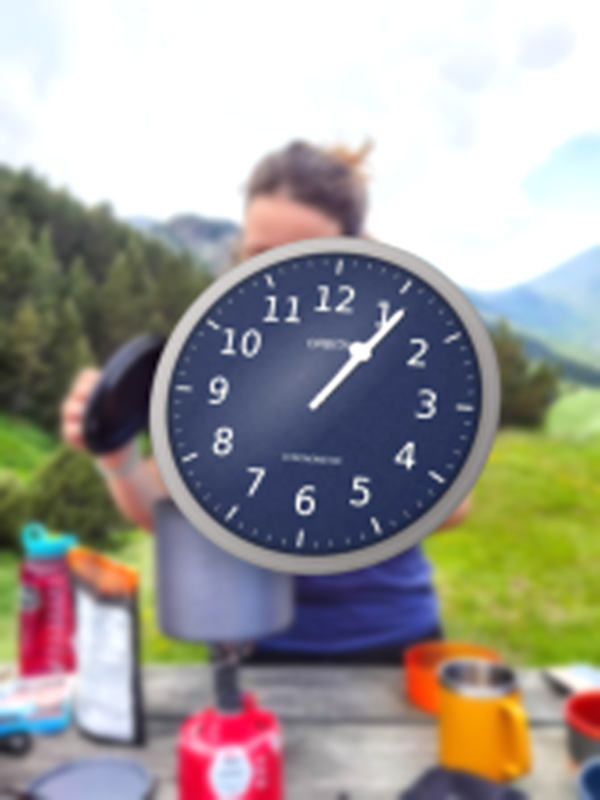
1:06
